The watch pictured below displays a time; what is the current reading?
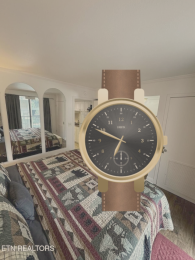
6:49
